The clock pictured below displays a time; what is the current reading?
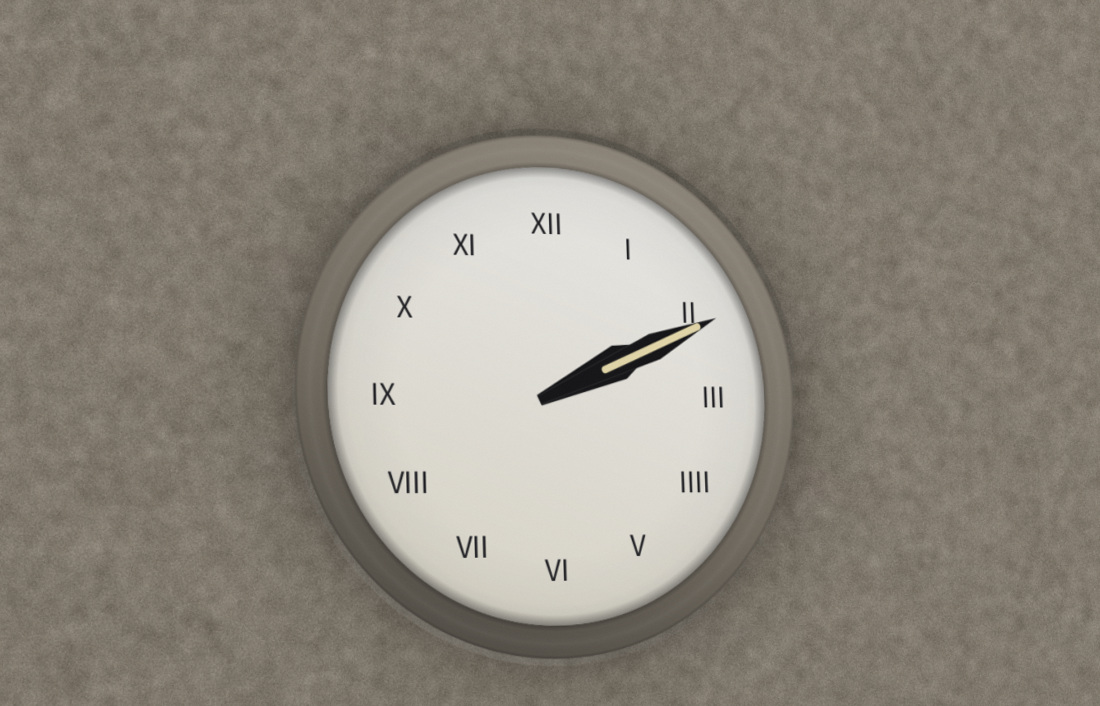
2:11
